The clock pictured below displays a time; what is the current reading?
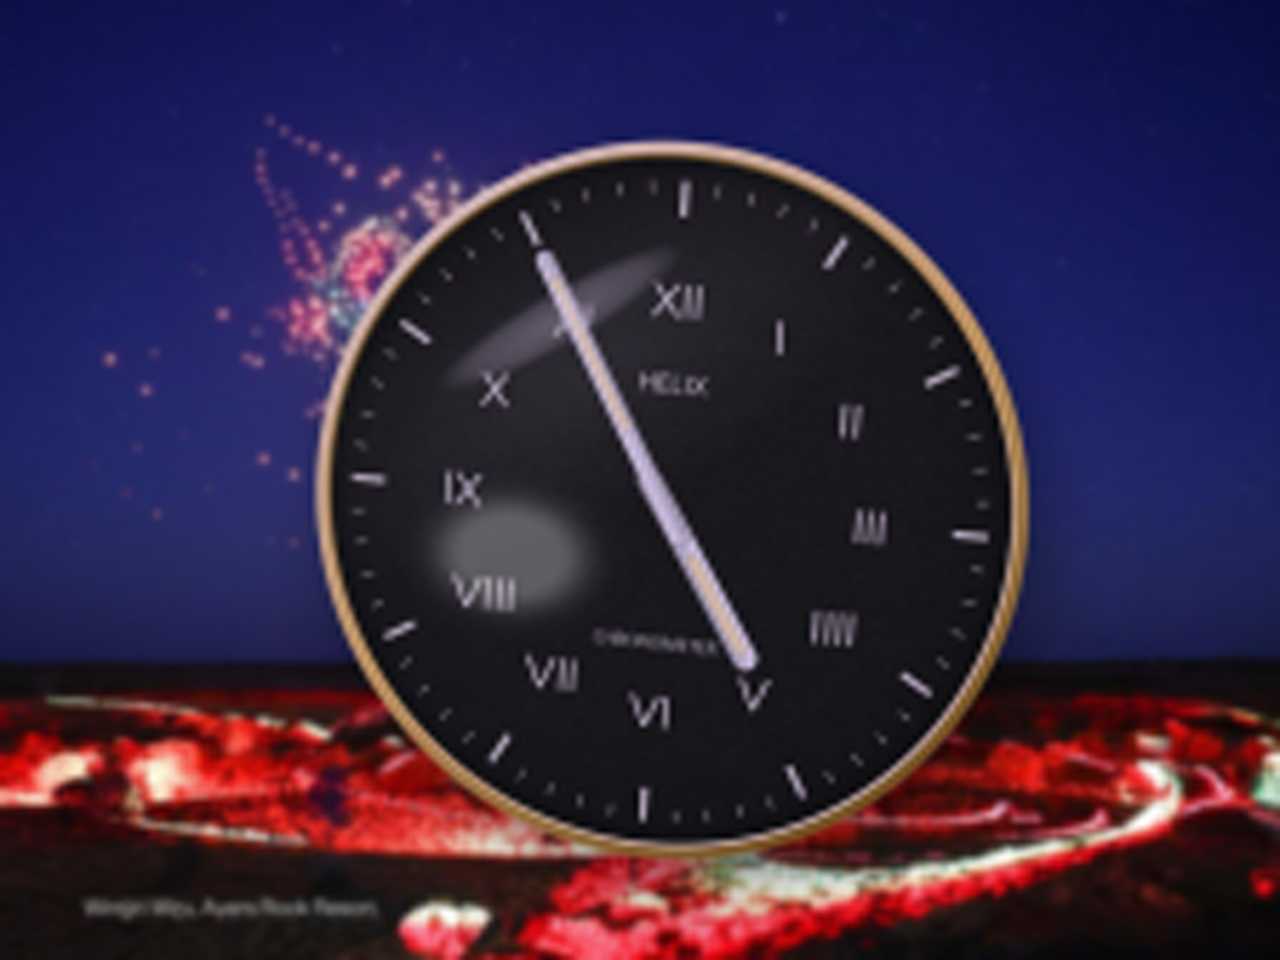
4:55
